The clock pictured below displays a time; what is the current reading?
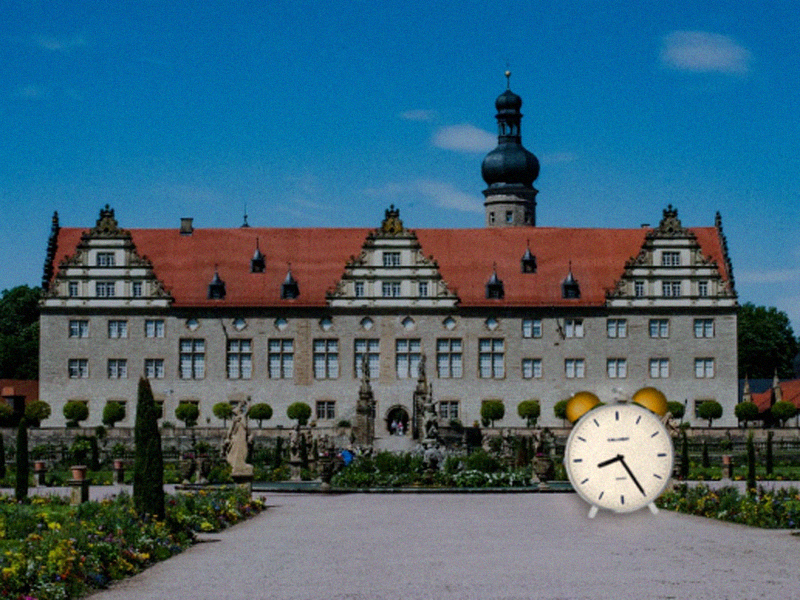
8:25
